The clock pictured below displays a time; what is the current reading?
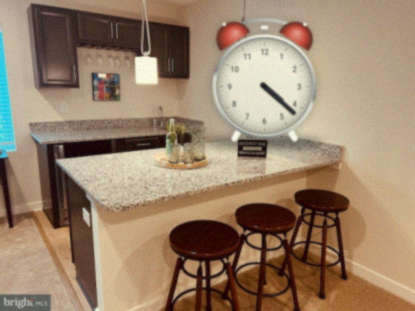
4:22
